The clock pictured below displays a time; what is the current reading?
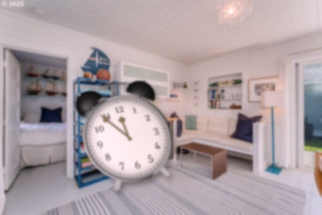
11:54
